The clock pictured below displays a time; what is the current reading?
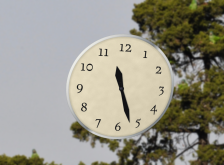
11:27
